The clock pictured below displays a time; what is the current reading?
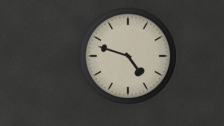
4:48
